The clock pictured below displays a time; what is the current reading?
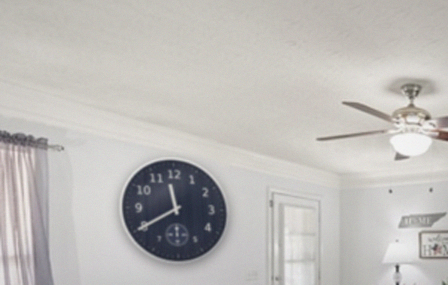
11:40
